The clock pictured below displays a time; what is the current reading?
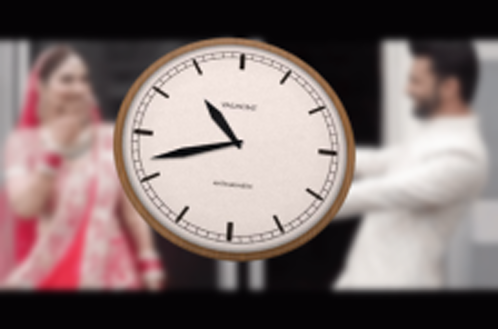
10:42
